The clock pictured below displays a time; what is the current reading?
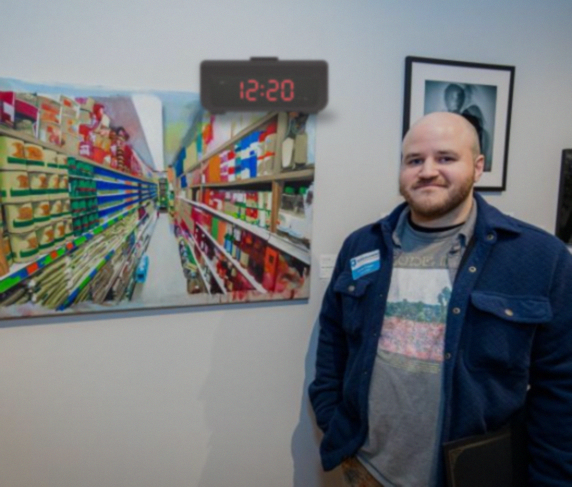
12:20
